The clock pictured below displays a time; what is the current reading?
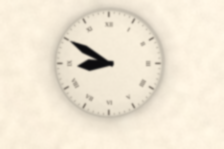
8:50
